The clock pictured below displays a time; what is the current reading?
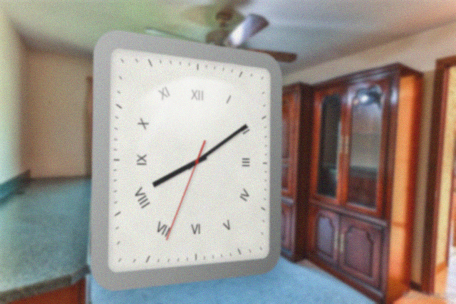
8:09:34
